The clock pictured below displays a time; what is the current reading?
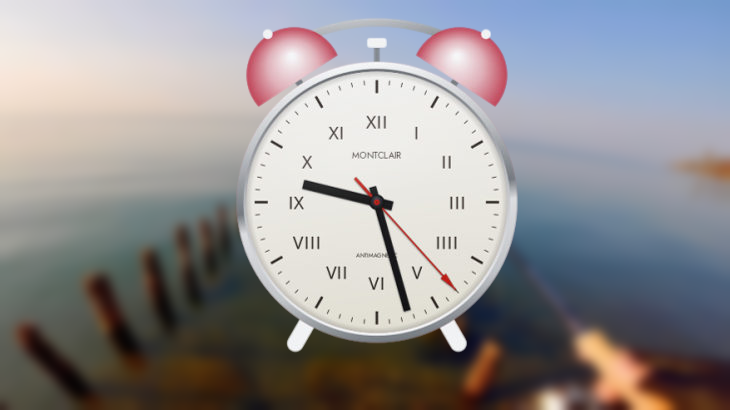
9:27:23
